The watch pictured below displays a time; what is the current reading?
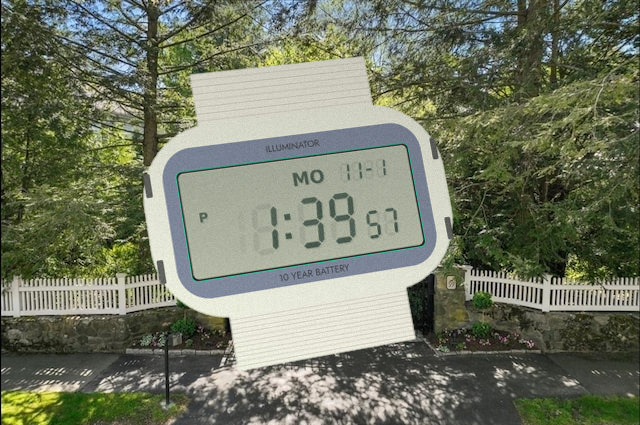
1:39:57
